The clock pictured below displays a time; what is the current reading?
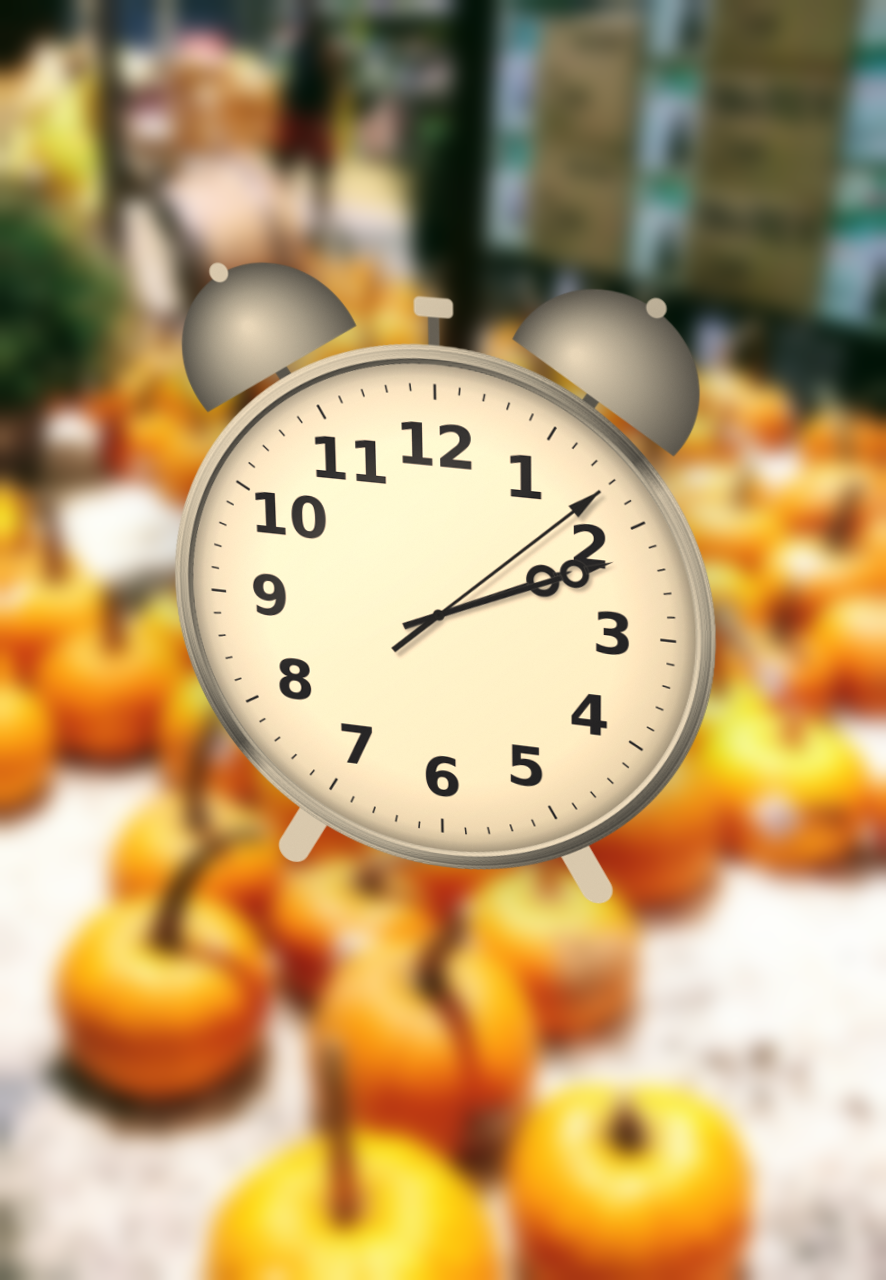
2:11:08
